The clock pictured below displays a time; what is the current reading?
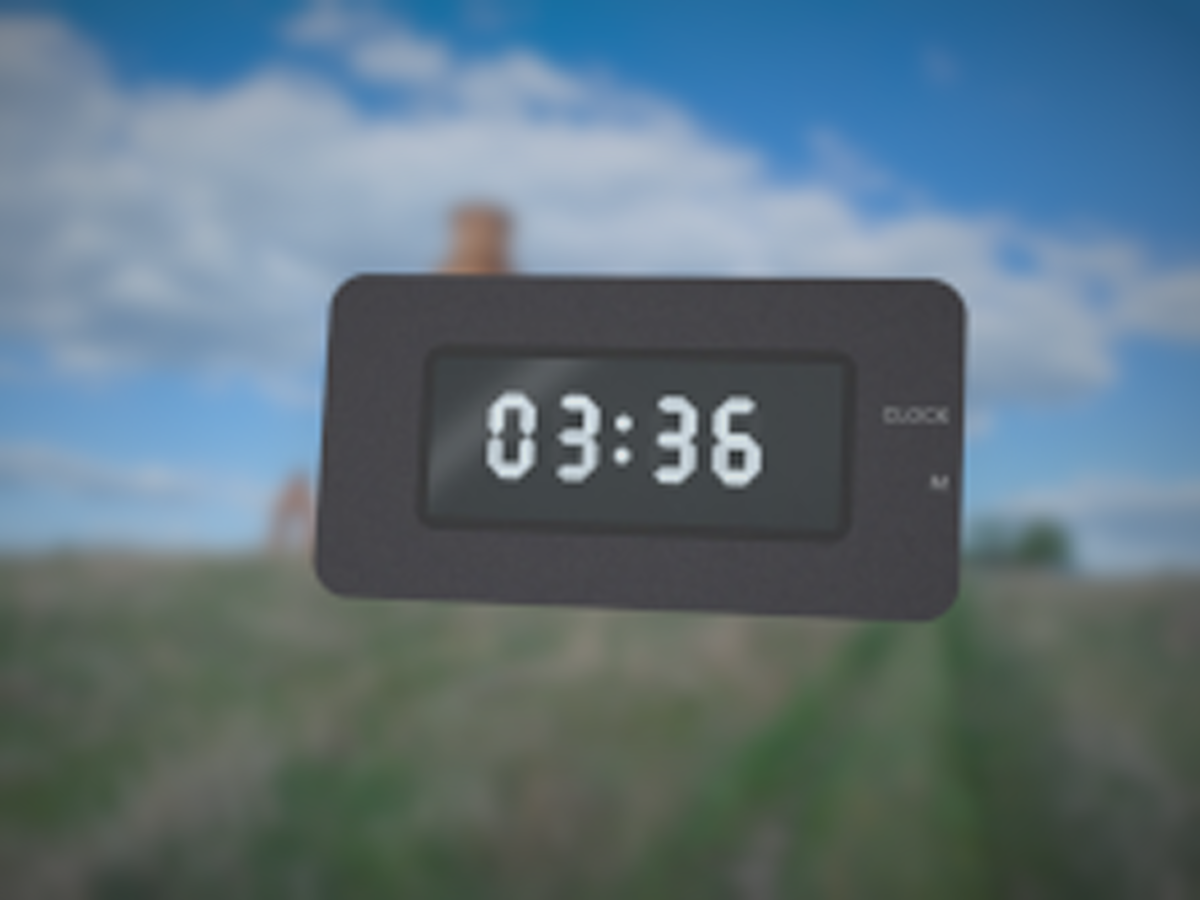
3:36
